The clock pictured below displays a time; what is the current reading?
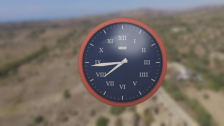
7:44
